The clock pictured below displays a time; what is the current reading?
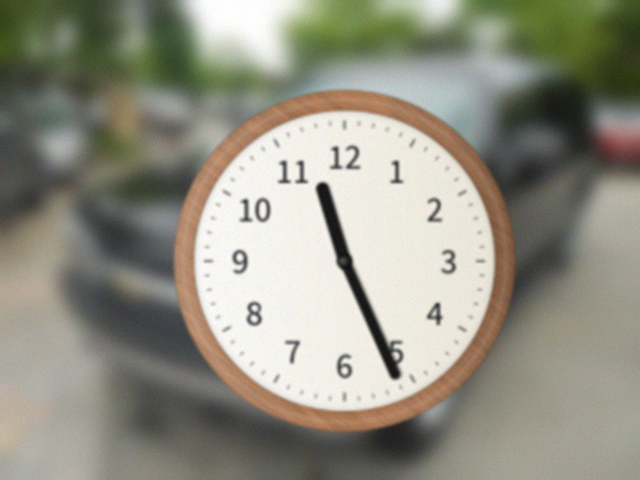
11:26
